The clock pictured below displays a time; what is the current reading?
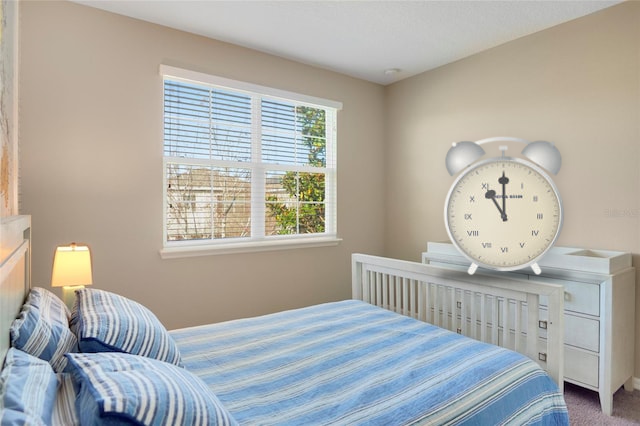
11:00
